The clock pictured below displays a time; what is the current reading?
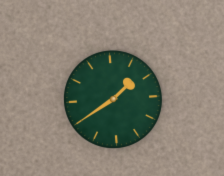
1:40
